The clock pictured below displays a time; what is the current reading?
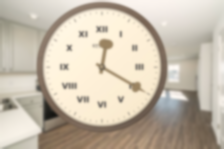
12:20
